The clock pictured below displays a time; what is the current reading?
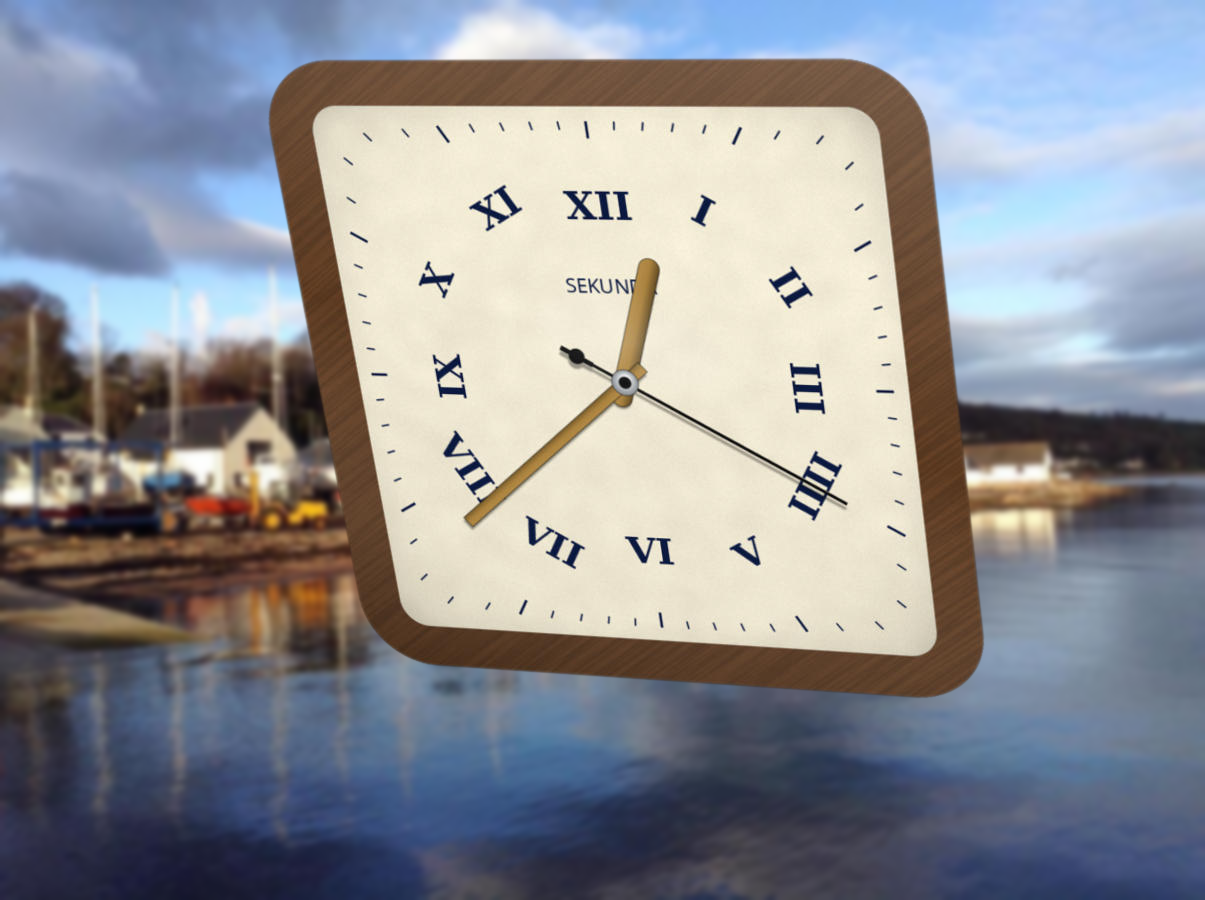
12:38:20
